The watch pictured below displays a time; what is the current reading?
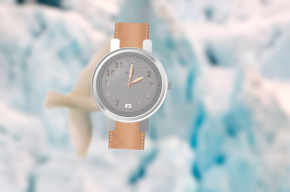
2:01
